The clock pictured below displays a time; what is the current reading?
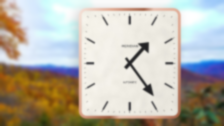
1:24
